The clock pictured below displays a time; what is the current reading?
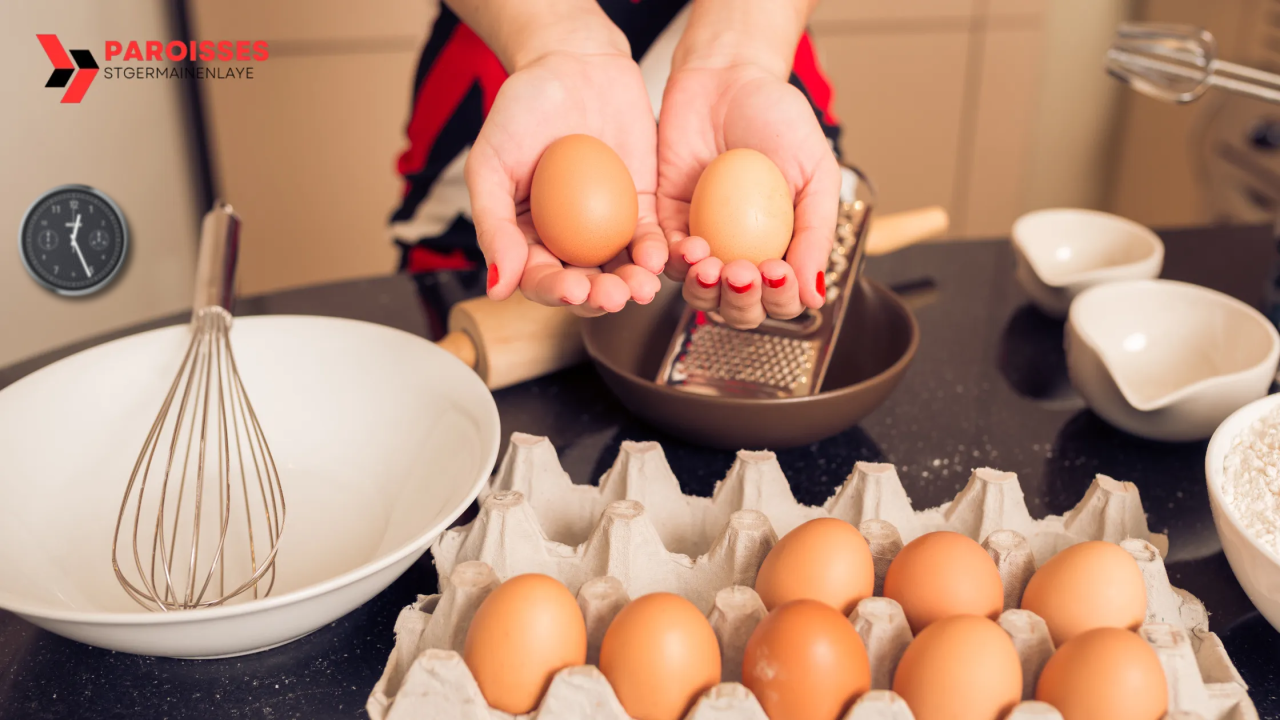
12:26
